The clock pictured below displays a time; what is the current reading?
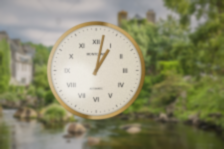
1:02
